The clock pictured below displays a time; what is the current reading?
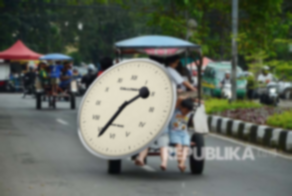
1:34
